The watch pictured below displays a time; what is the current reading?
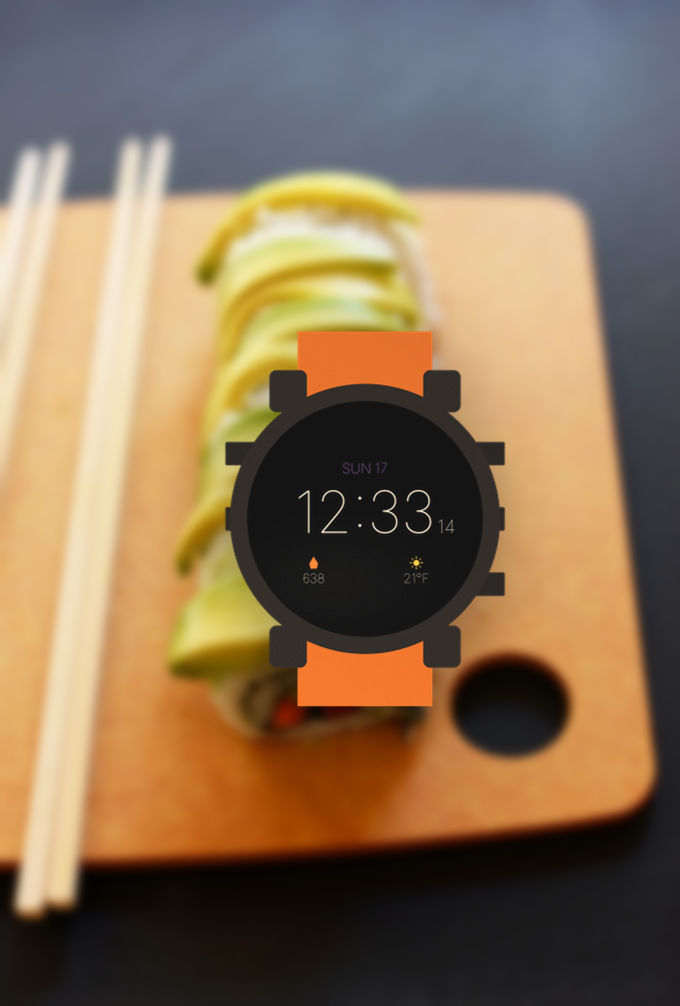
12:33:14
